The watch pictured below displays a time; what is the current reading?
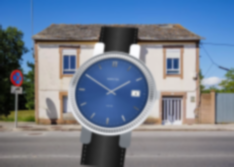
1:50
